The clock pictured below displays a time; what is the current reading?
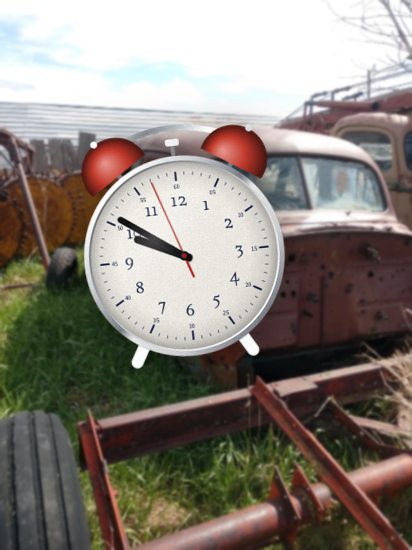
9:50:57
